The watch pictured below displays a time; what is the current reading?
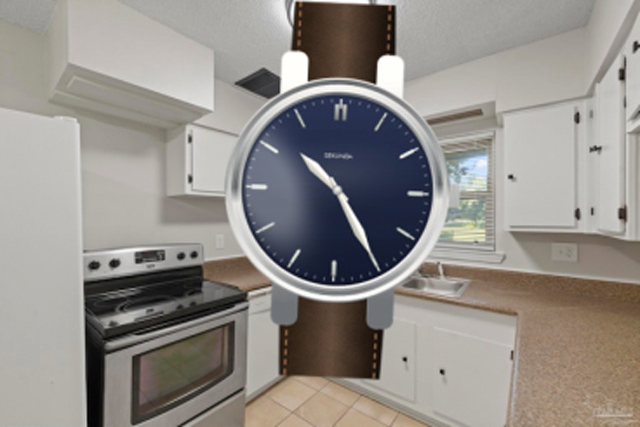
10:25
